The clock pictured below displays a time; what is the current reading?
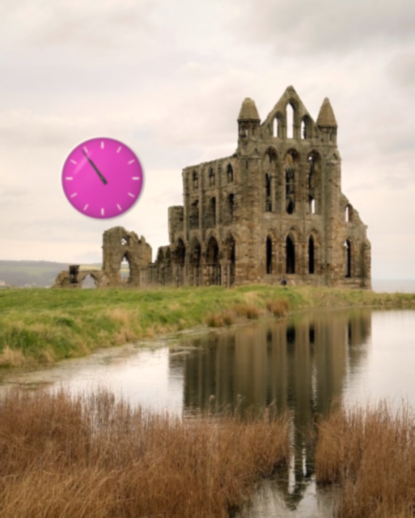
10:54
